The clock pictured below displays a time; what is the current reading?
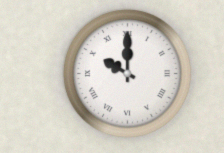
10:00
